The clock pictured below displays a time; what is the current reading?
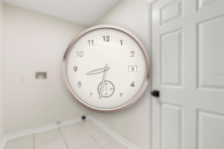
8:32
